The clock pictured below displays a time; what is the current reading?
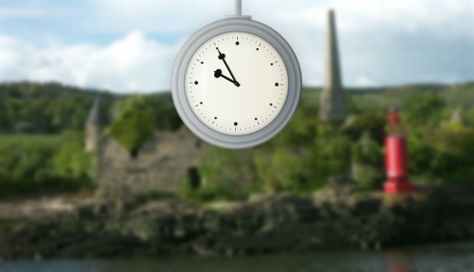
9:55
